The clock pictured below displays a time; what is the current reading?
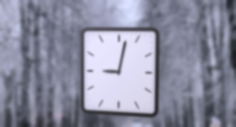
9:02
